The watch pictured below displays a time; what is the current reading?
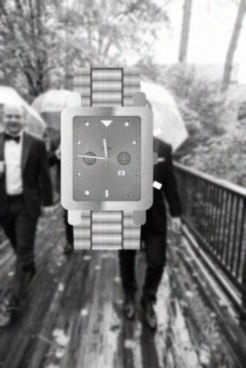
11:46
